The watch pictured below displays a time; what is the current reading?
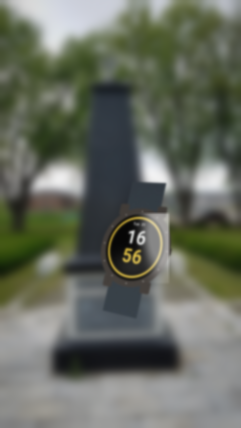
16:56
